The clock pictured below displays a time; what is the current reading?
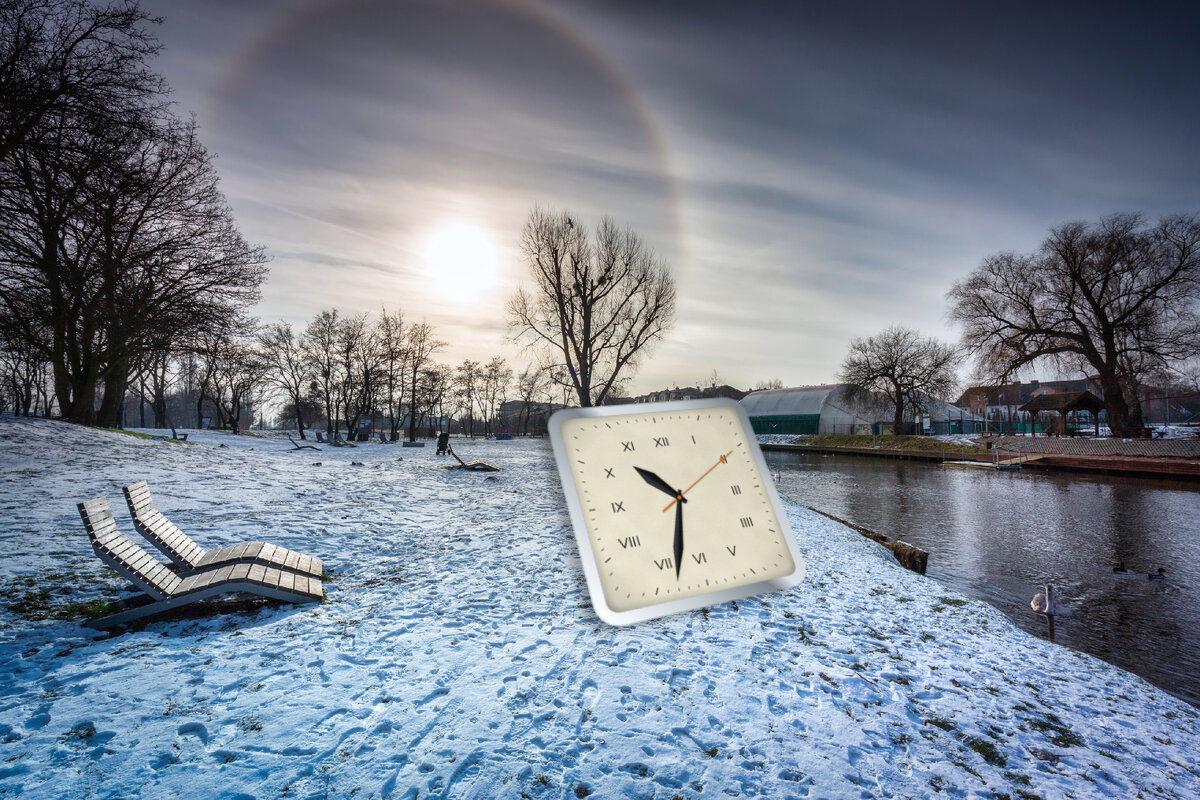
10:33:10
